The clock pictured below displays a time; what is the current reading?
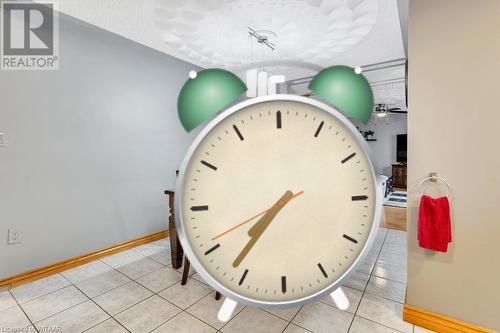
7:36:41
